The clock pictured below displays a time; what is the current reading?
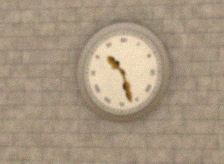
10:27
